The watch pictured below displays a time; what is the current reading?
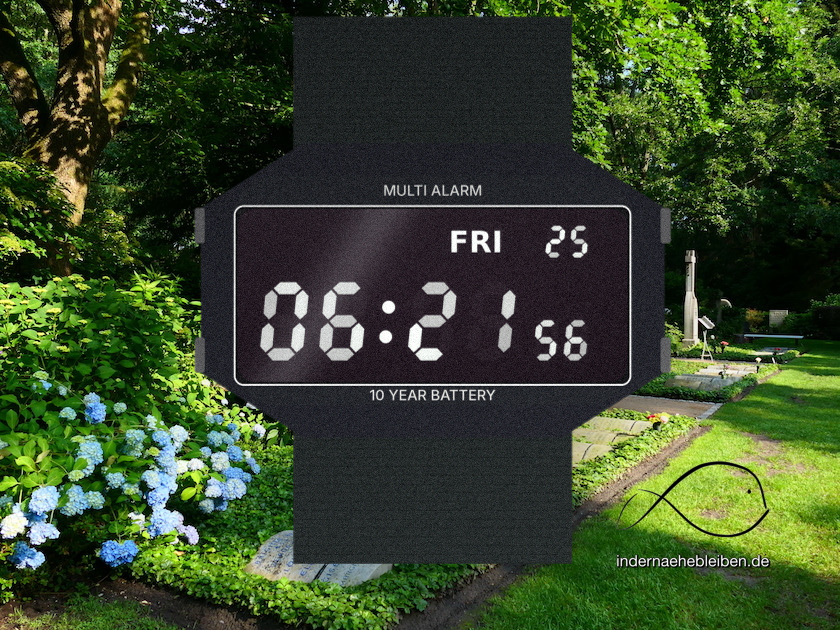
6:21:56
